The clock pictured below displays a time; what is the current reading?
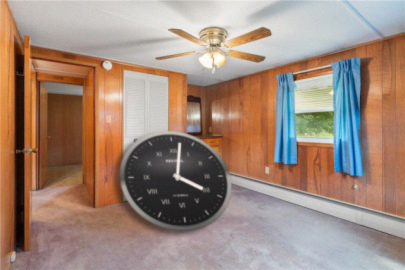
4:02
